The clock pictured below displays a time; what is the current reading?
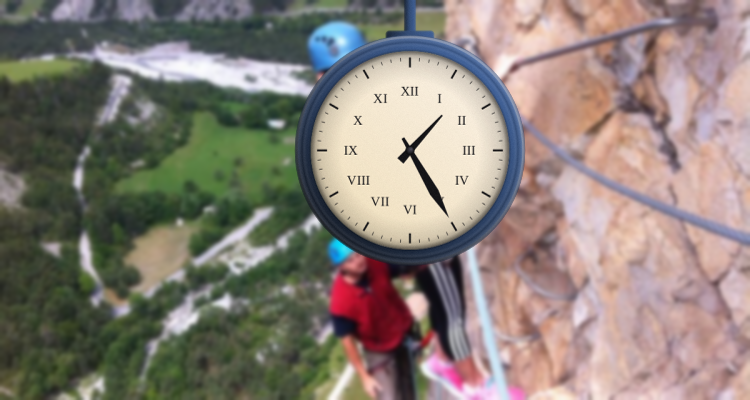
1:25
